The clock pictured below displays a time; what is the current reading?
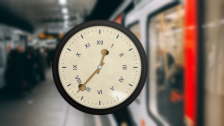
12:37
